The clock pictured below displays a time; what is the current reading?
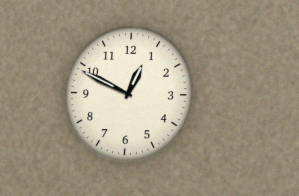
12:49
